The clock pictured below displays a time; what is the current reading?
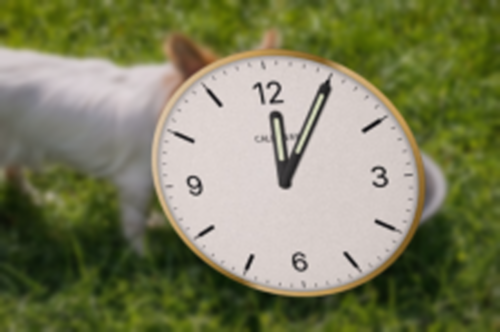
12:05
